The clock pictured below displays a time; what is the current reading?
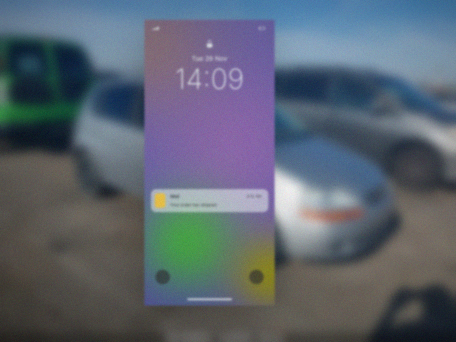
14:09
